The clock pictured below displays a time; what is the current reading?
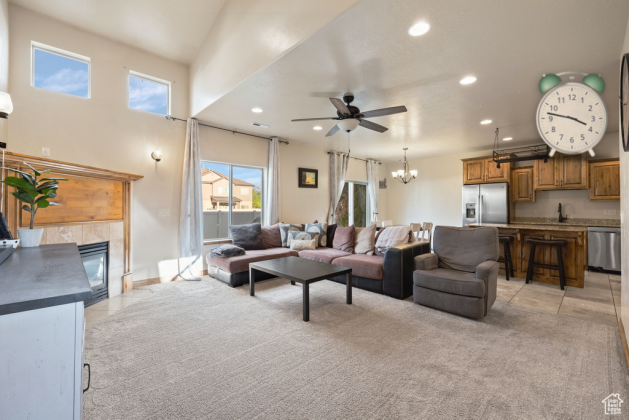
3:47
